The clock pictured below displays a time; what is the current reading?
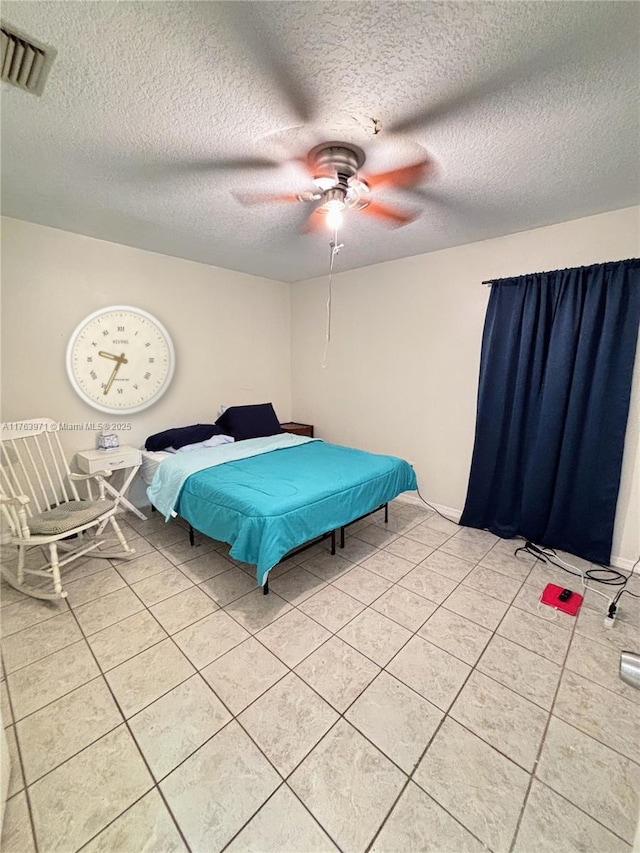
9:34
